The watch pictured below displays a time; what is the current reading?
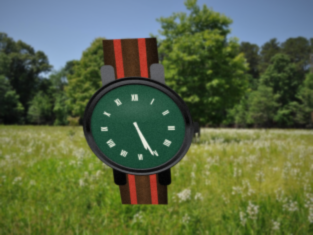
5:26
